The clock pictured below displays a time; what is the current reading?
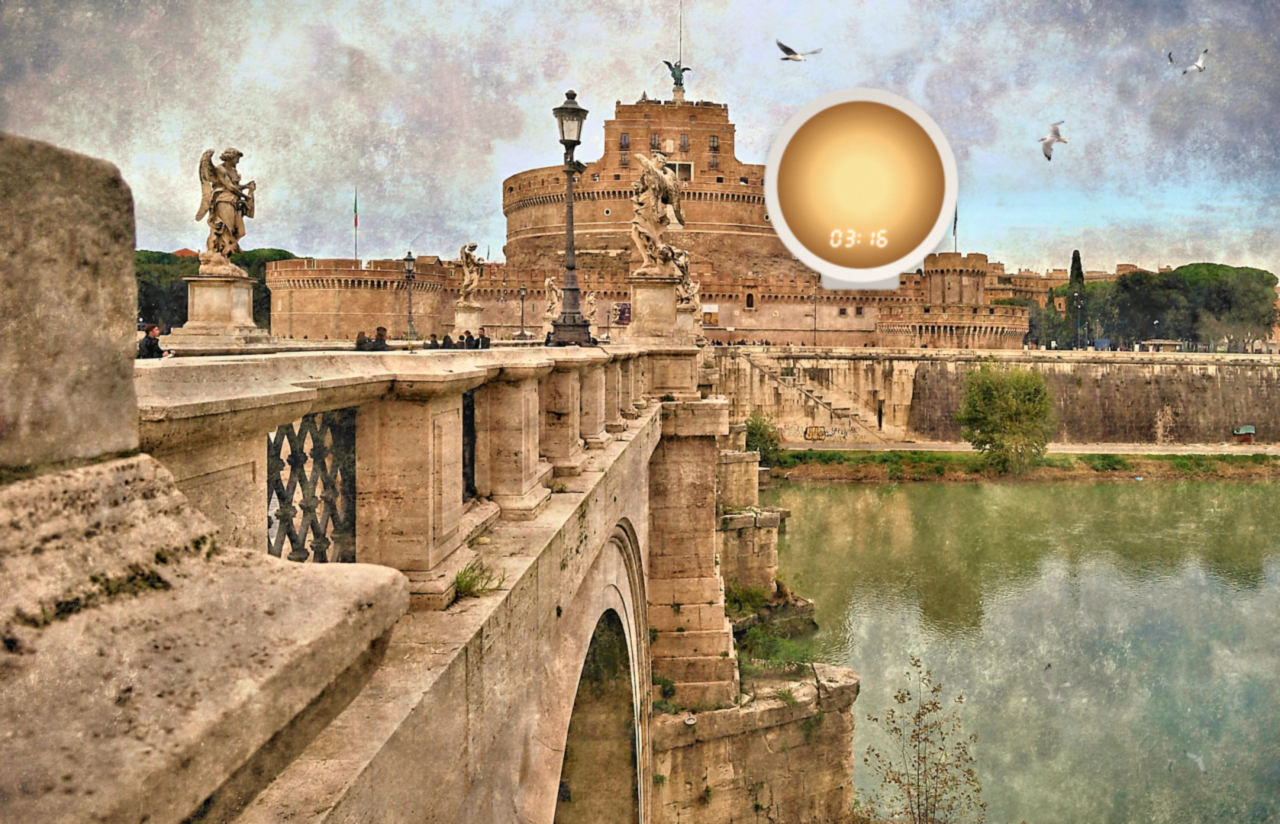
3:16
